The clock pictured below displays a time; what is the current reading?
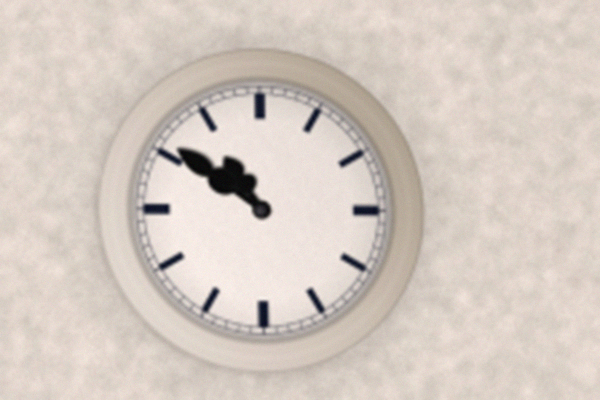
10:51
